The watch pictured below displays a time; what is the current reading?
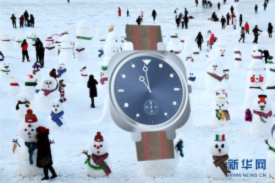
10:59
